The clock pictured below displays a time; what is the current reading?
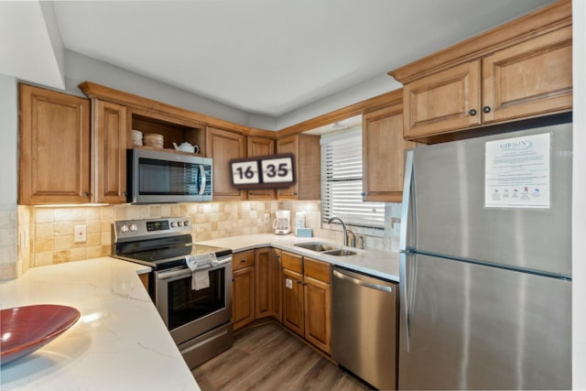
16:35
